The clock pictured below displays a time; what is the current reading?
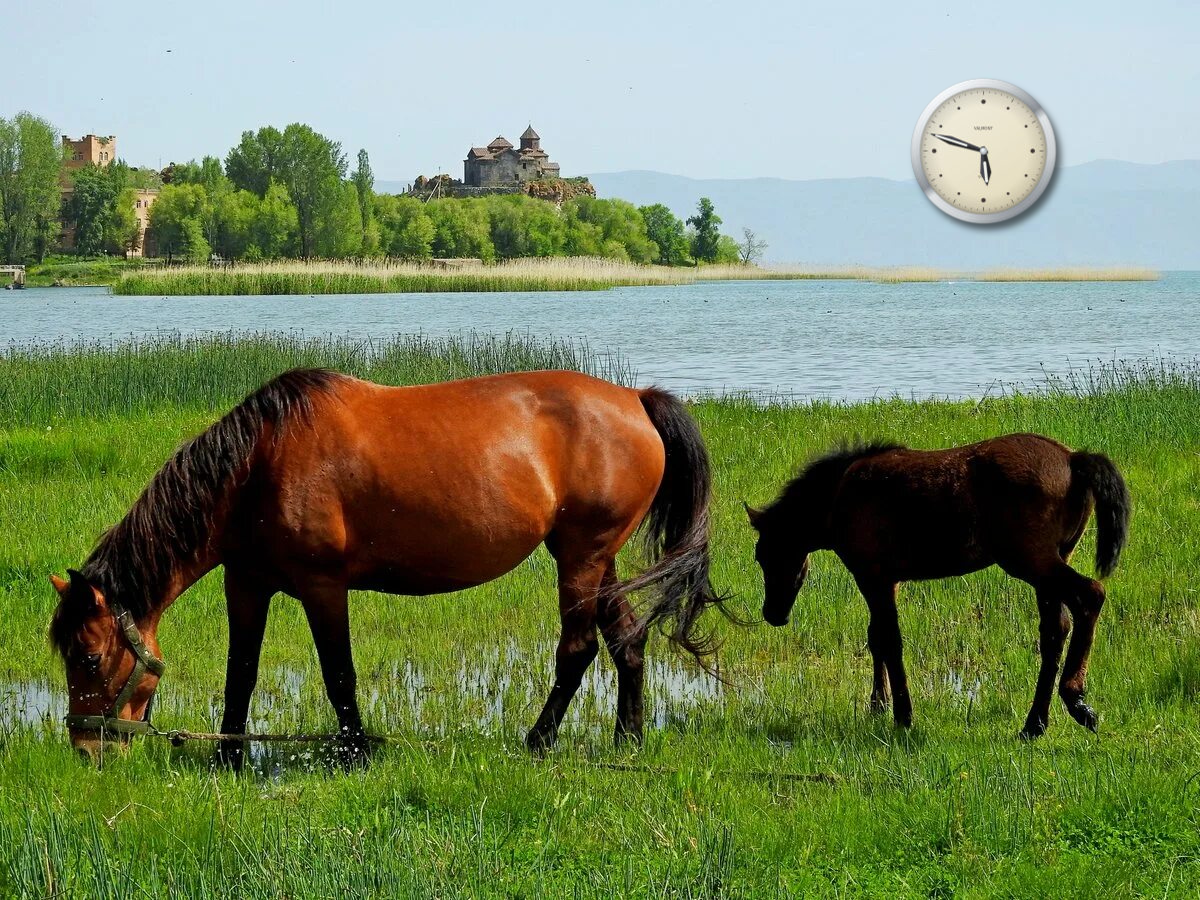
5:48
